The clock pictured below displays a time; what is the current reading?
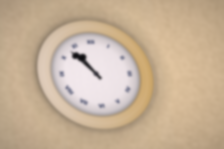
10:53
